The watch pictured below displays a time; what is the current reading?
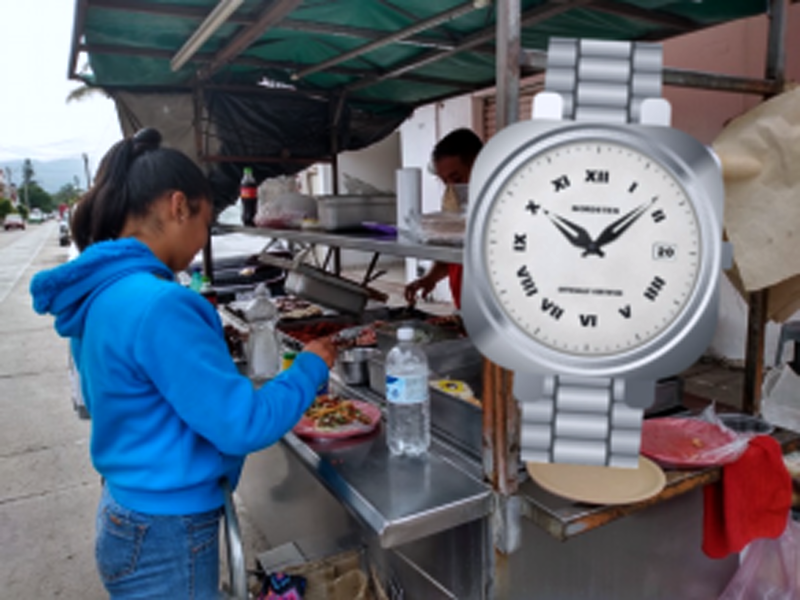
10:08
